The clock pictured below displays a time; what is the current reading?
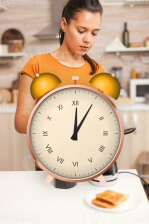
12:05
